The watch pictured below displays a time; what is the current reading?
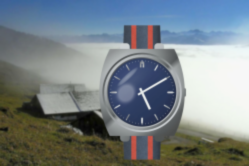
5:10
